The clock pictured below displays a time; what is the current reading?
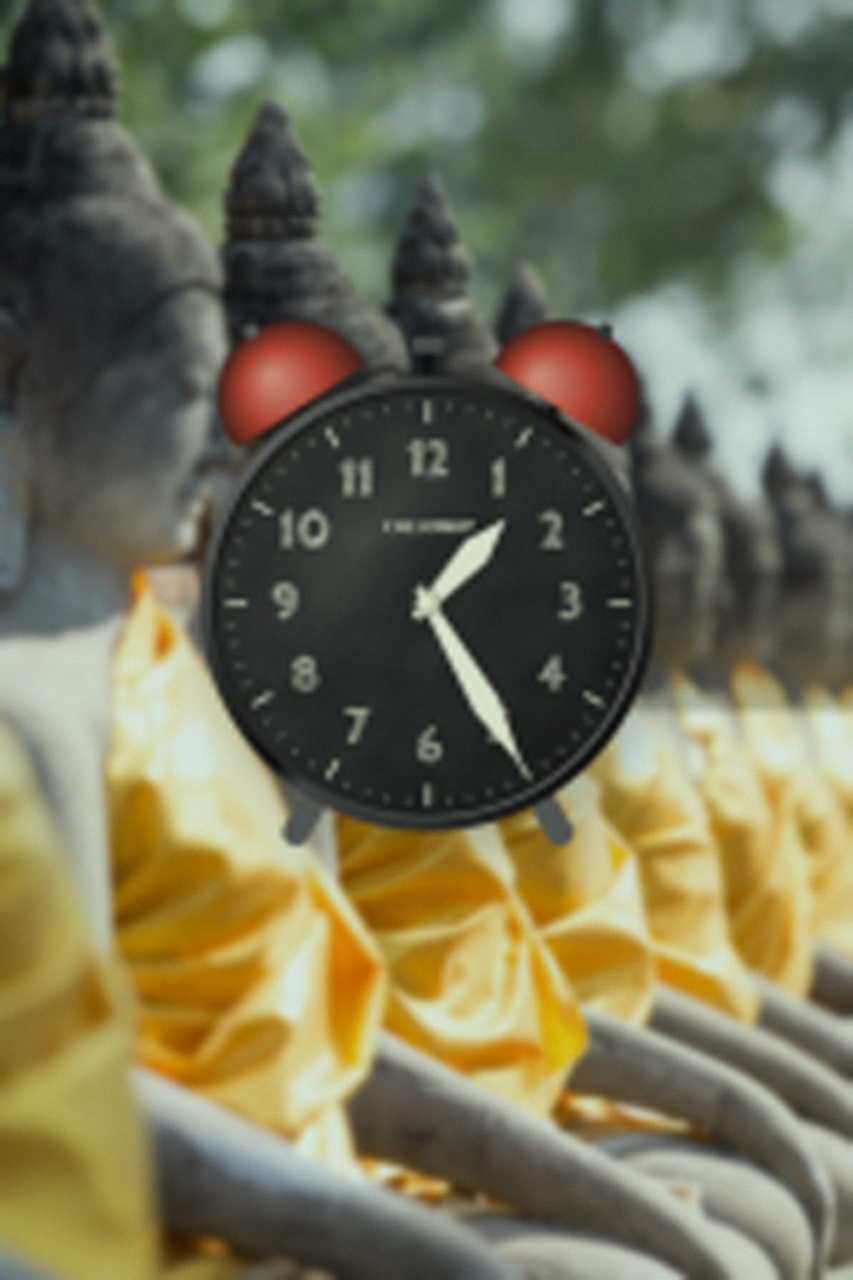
1:25
